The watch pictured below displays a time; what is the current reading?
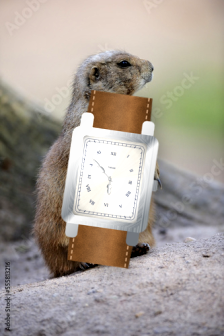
5:52
